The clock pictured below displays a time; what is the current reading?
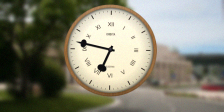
6:47
